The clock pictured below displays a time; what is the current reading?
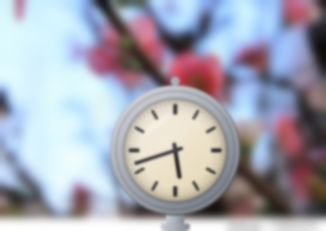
5:42
